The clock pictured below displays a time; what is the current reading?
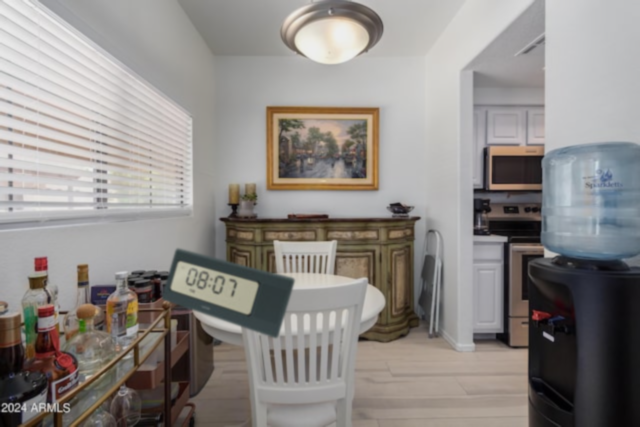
8:07
